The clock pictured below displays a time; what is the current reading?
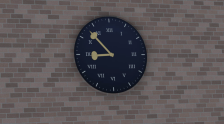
8:53
